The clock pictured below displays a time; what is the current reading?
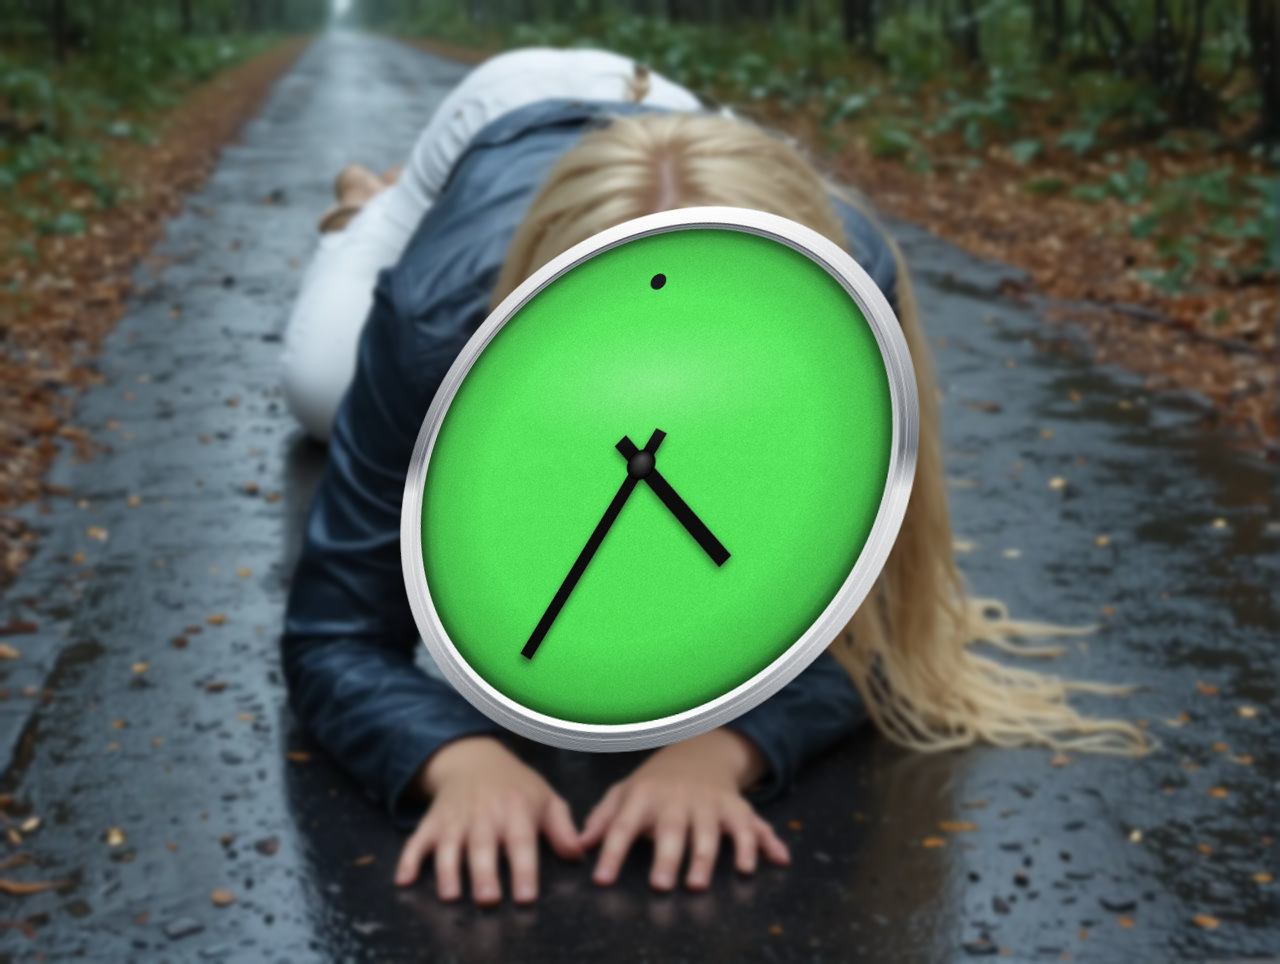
4:35
